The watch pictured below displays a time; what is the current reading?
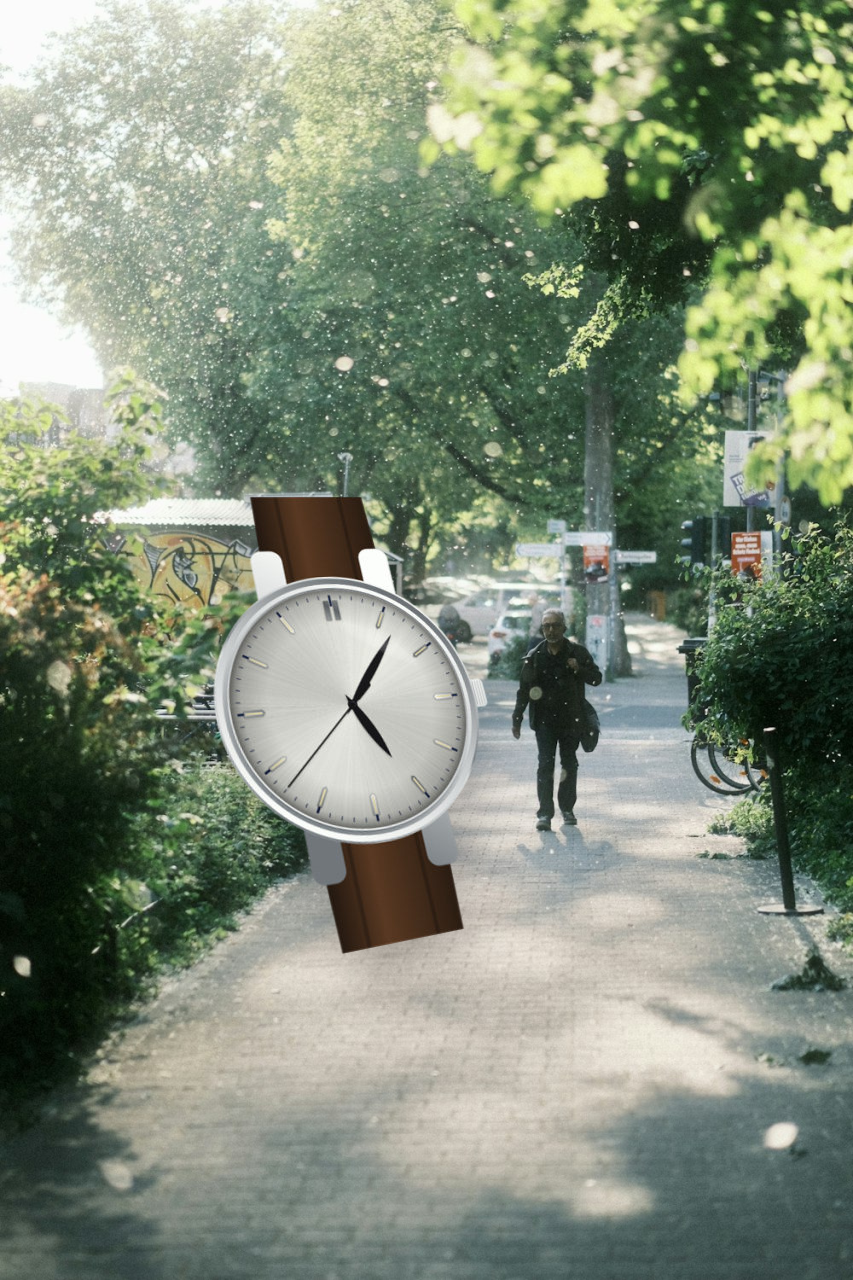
5:06:38
